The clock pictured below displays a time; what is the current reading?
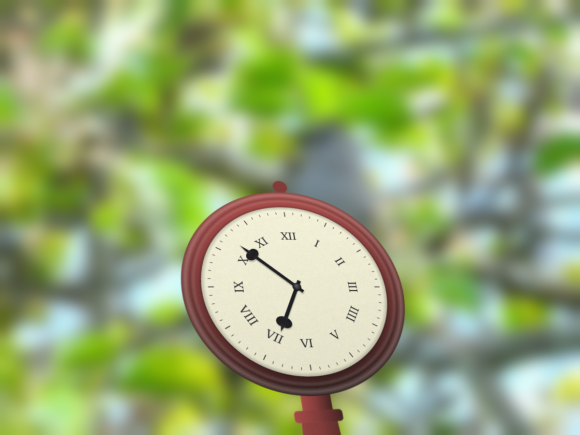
6:52
